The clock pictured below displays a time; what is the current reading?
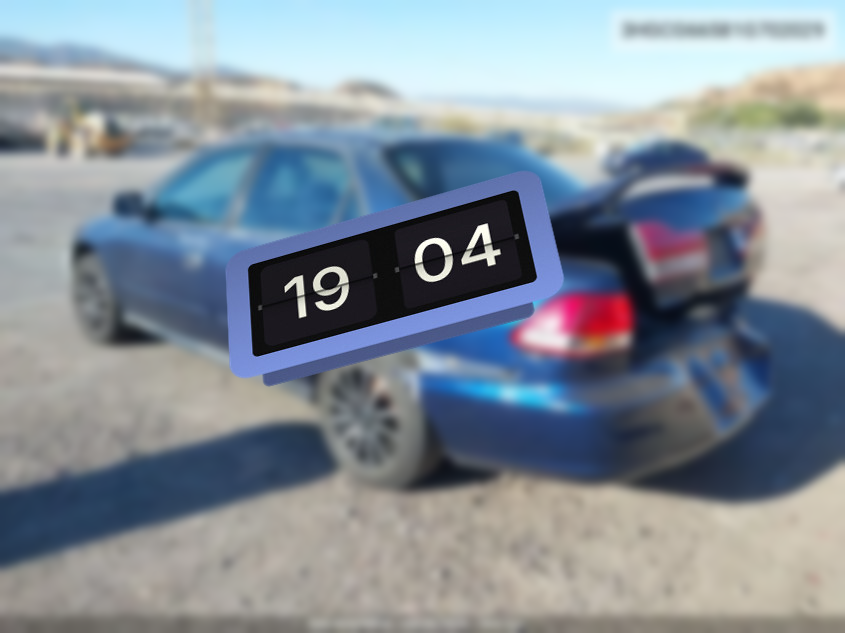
19:04
